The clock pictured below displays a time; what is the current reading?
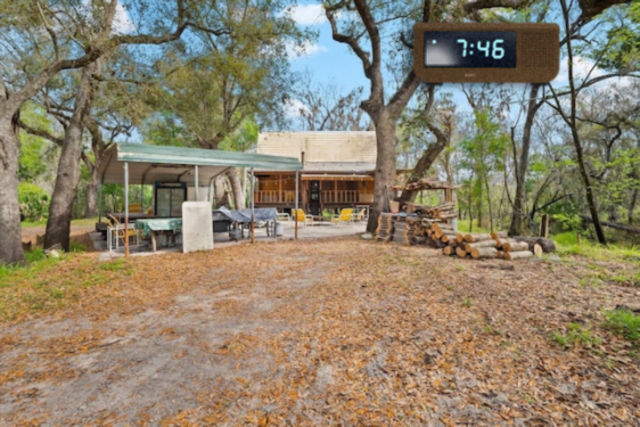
7:46
